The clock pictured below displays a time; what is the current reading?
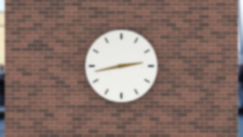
2:43
